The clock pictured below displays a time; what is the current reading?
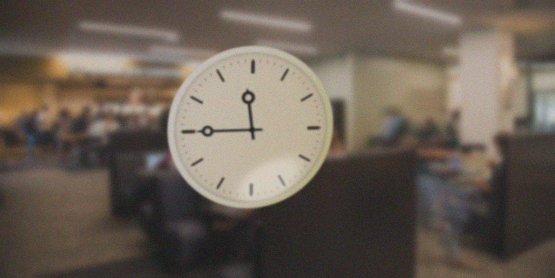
11:45
